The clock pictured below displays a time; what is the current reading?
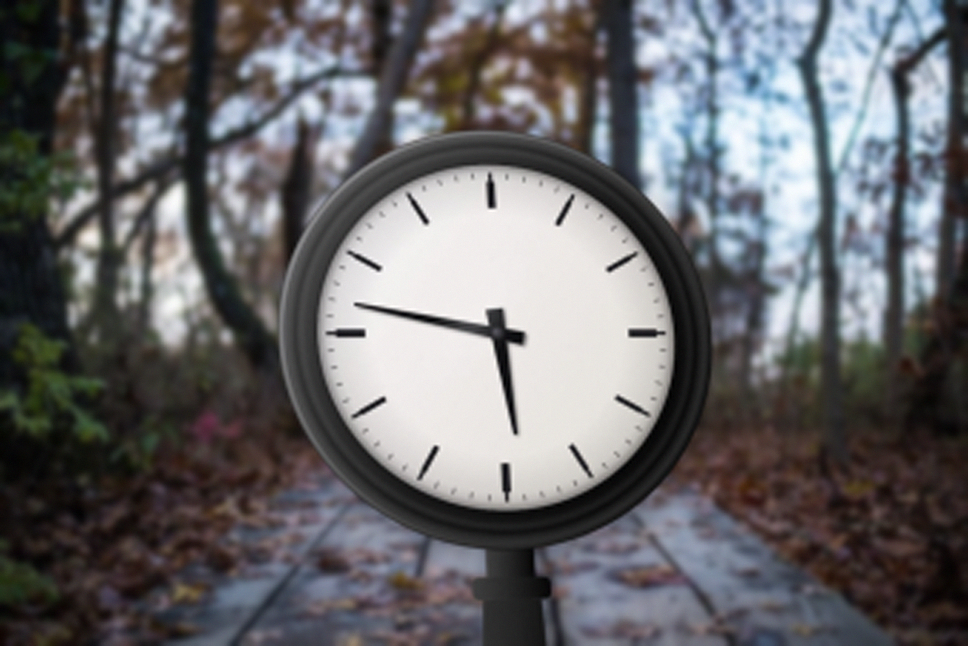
5:47
